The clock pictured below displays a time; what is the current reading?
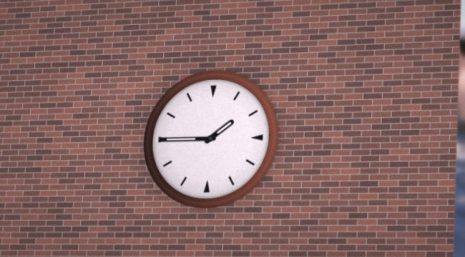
1:45
